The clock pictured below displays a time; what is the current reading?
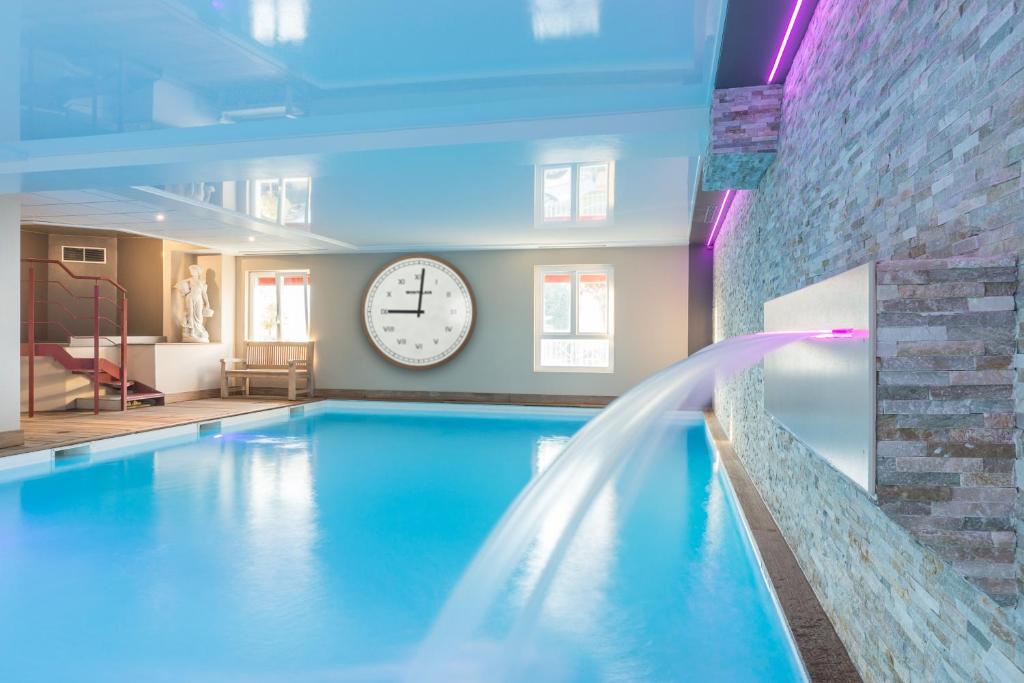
9:01
